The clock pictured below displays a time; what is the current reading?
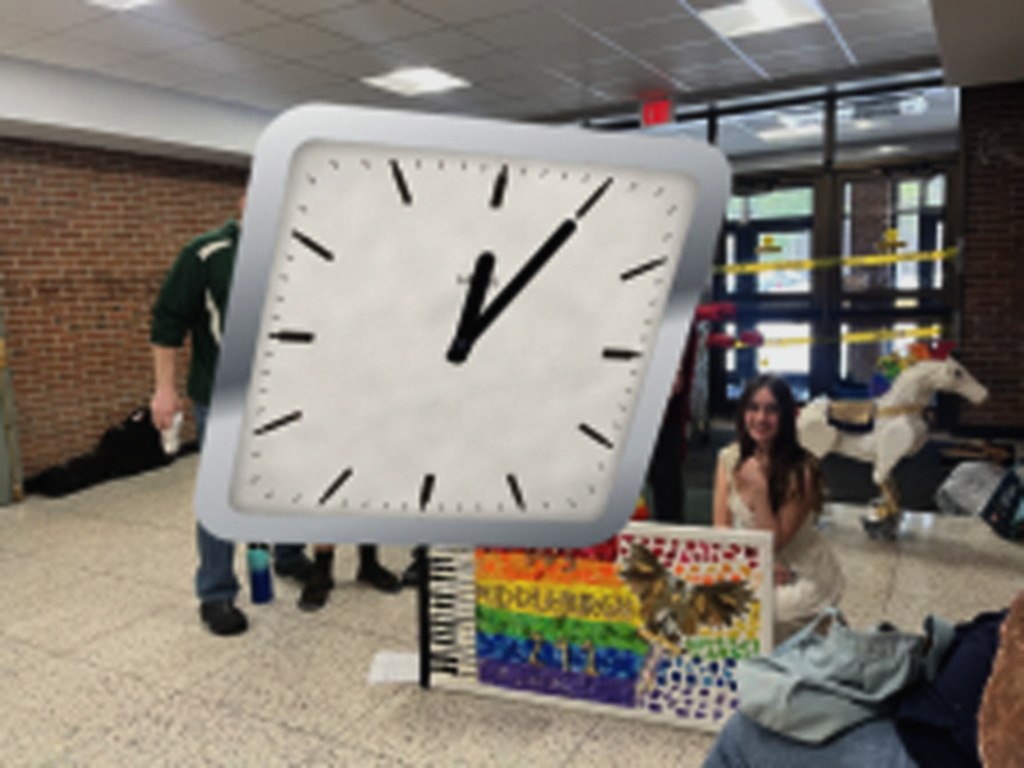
12:05
